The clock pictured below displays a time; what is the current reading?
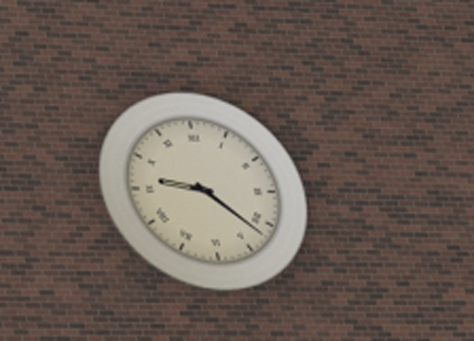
9:22
